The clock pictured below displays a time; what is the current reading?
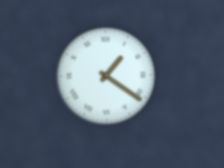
1:21
